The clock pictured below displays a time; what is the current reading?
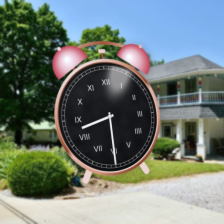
8:30
